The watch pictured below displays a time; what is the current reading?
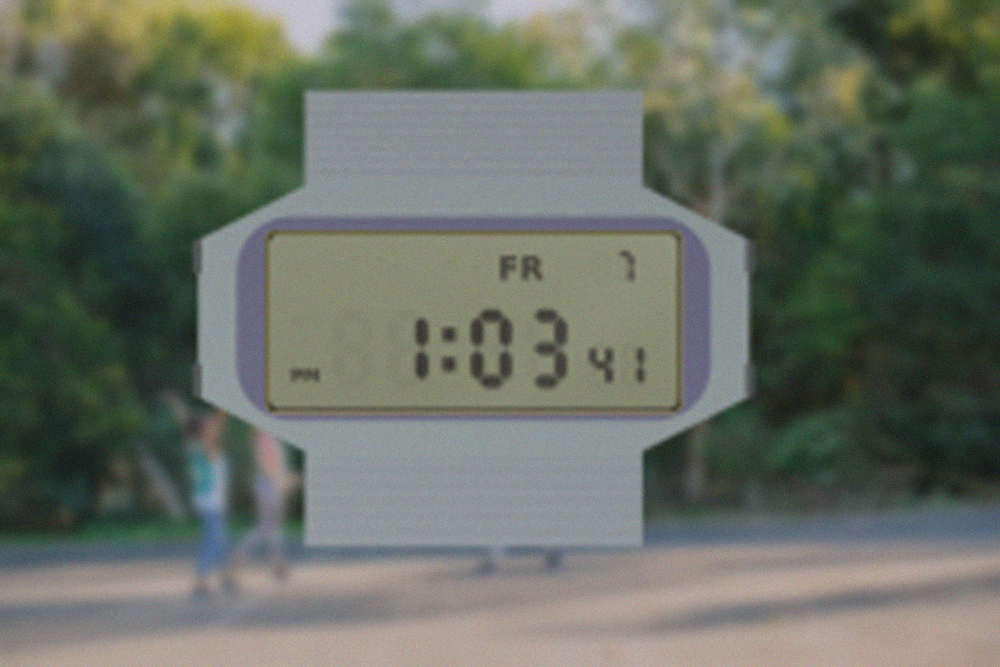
1:03:41
